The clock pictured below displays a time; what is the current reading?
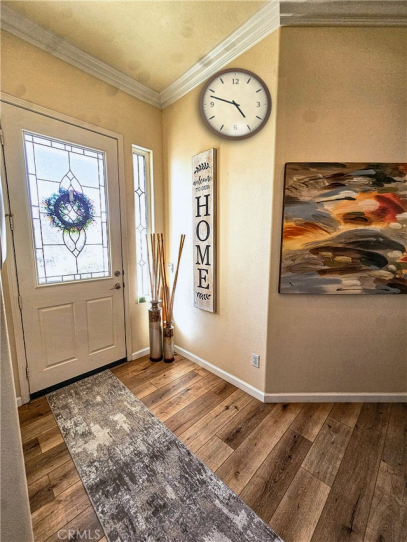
4:48
